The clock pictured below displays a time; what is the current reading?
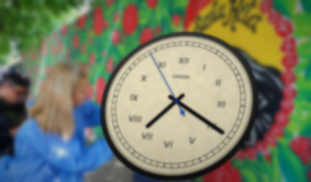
7:19:54
